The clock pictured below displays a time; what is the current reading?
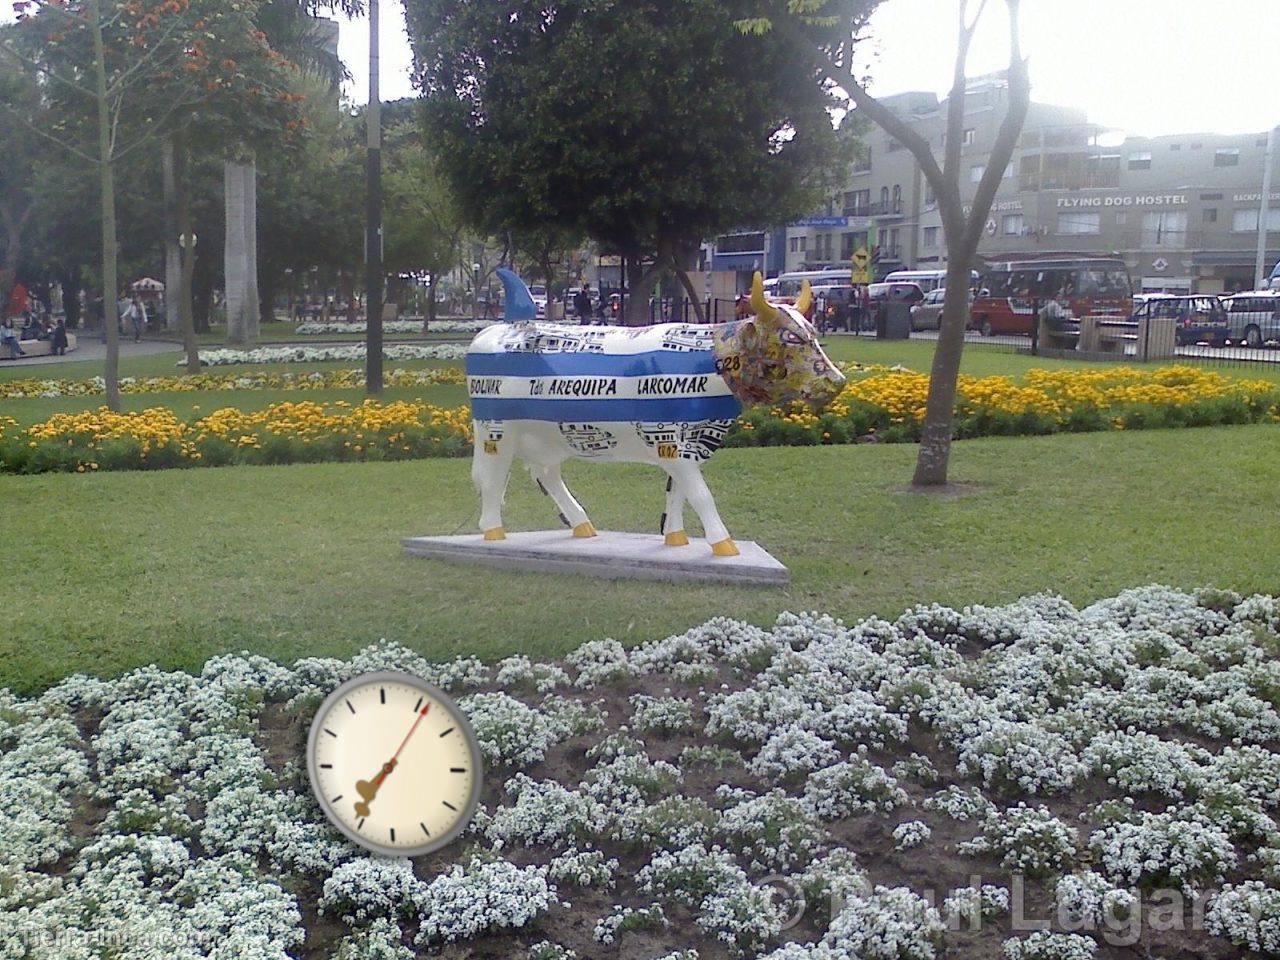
7:36:06
